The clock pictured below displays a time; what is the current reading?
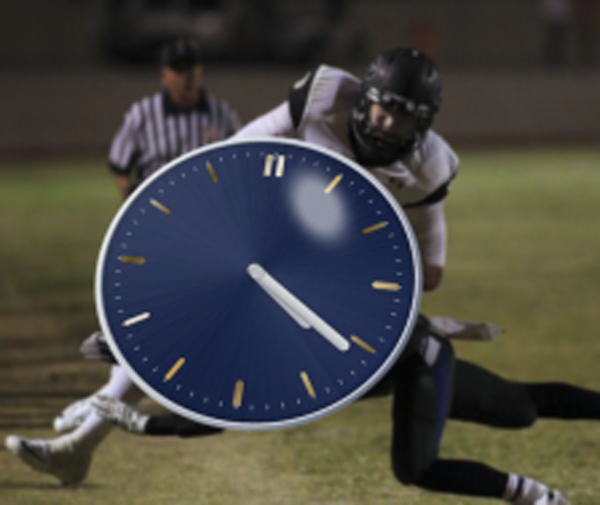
4:21
